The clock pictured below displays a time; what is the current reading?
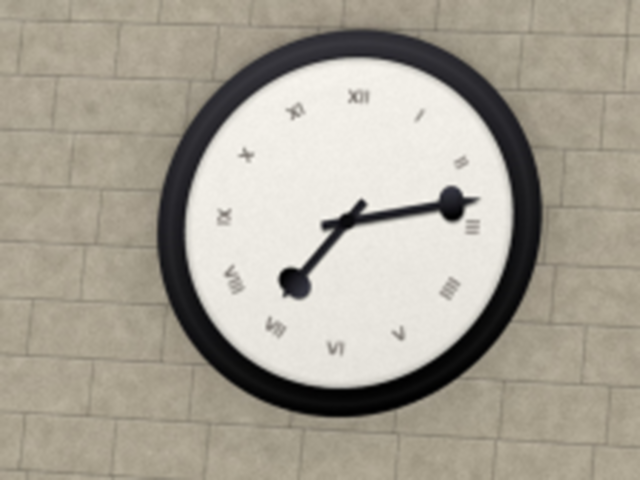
7:13
